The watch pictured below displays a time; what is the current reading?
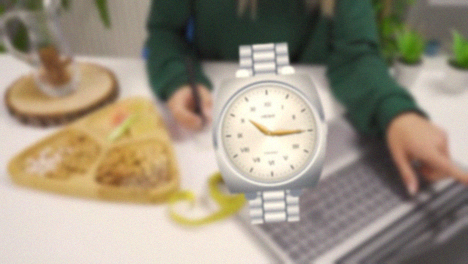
10:15
